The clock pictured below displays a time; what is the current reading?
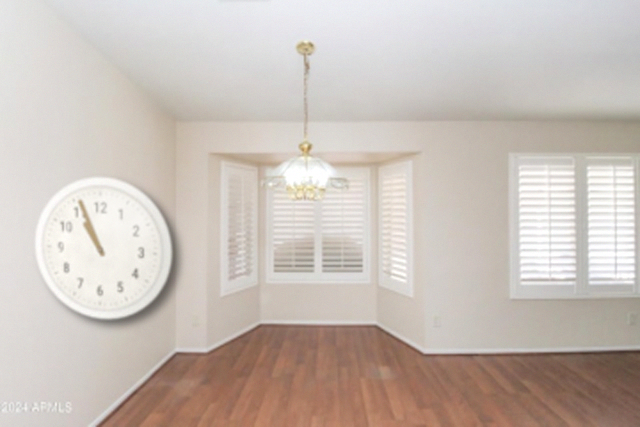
10:56
